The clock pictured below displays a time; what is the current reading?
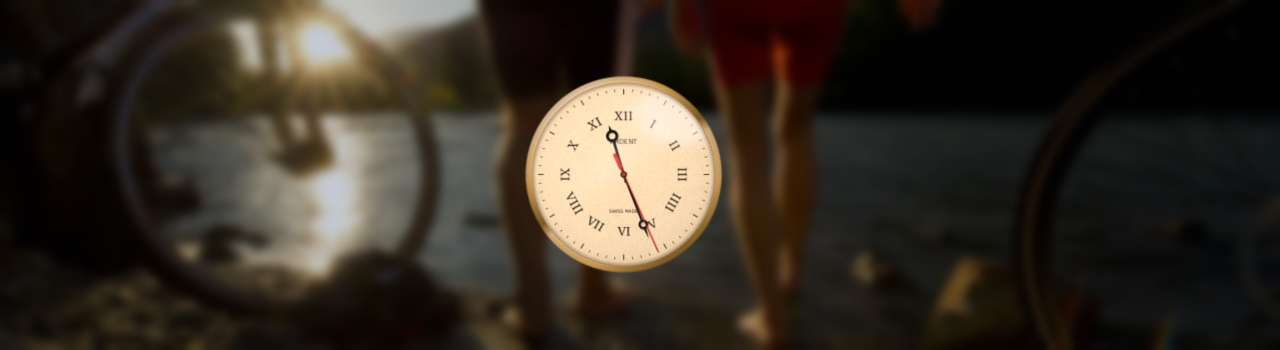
11:26:26
